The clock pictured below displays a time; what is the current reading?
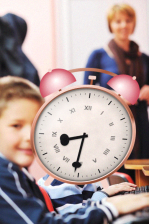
8:31
